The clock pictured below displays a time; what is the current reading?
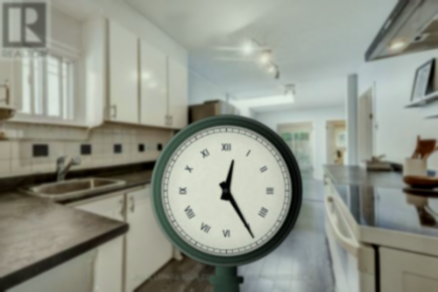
12:25
